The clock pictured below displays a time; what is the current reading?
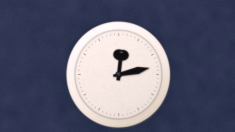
12:13
